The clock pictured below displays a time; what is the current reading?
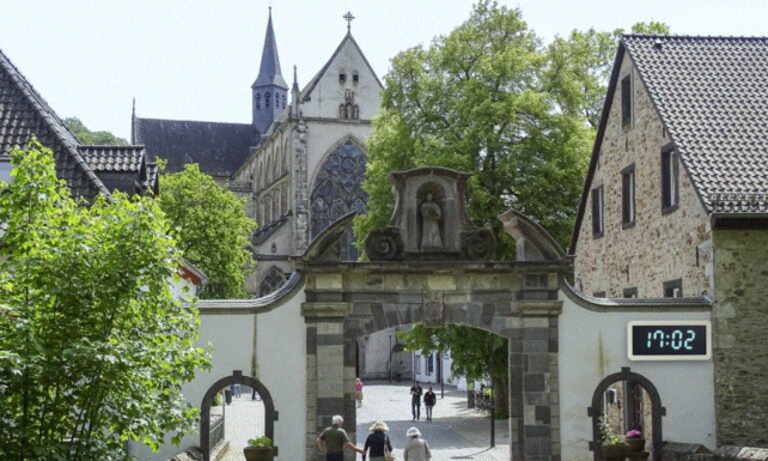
17:02
